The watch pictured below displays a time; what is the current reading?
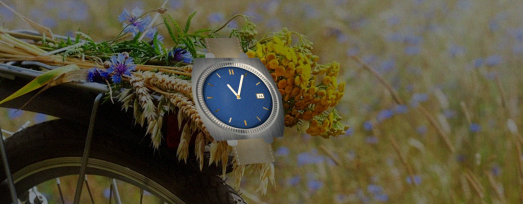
11:04
